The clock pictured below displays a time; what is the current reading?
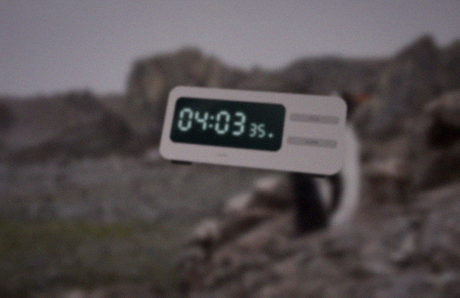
4:03:35
